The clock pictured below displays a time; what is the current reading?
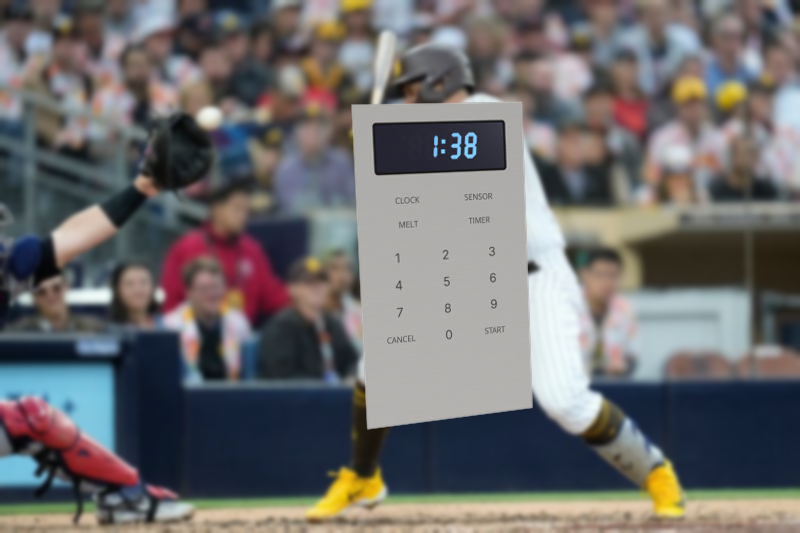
1:38
